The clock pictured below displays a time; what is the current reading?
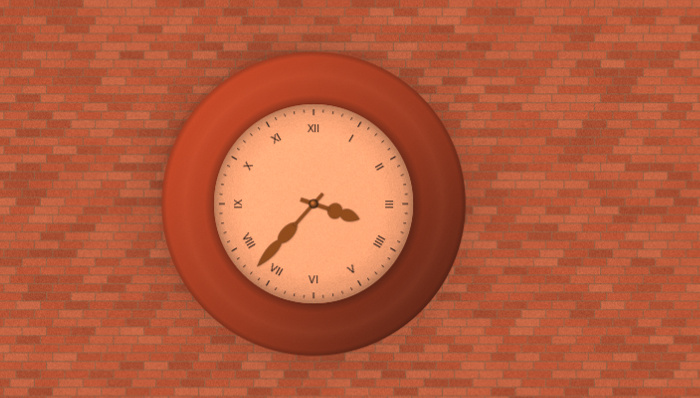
3:37
